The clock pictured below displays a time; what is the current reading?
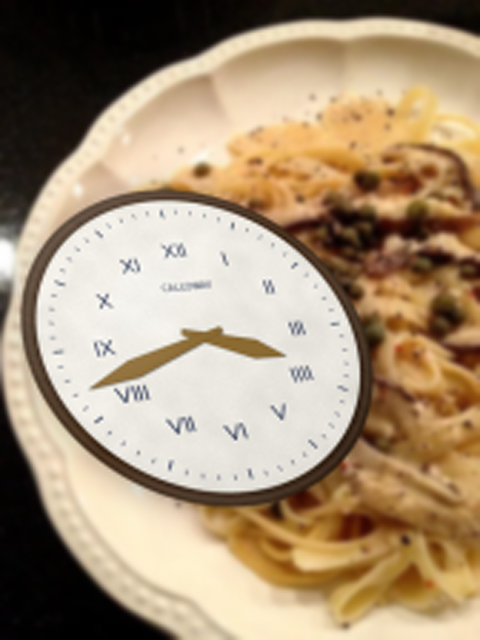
3:42
